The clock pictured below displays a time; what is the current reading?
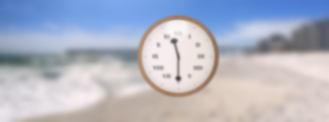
11:30
